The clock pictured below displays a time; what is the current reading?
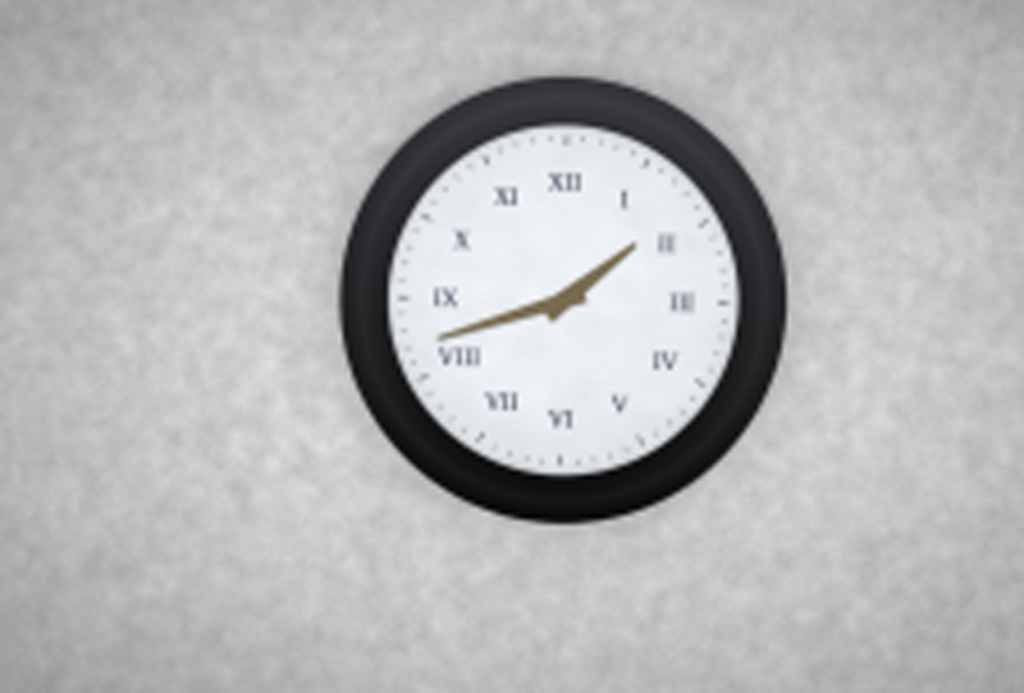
1:42
